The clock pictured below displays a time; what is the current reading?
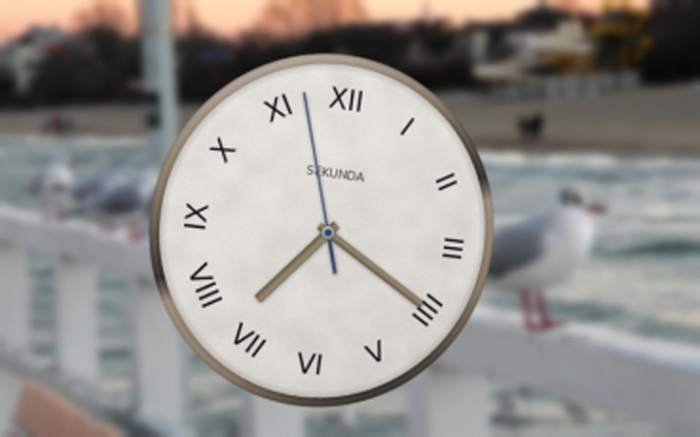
7:19:57
